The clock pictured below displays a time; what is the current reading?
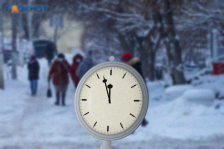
11:57
